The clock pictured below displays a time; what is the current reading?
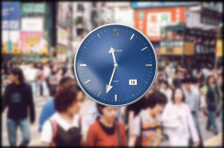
11:33
